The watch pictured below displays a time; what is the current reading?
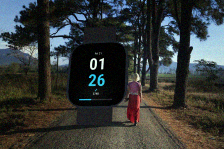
1:26
